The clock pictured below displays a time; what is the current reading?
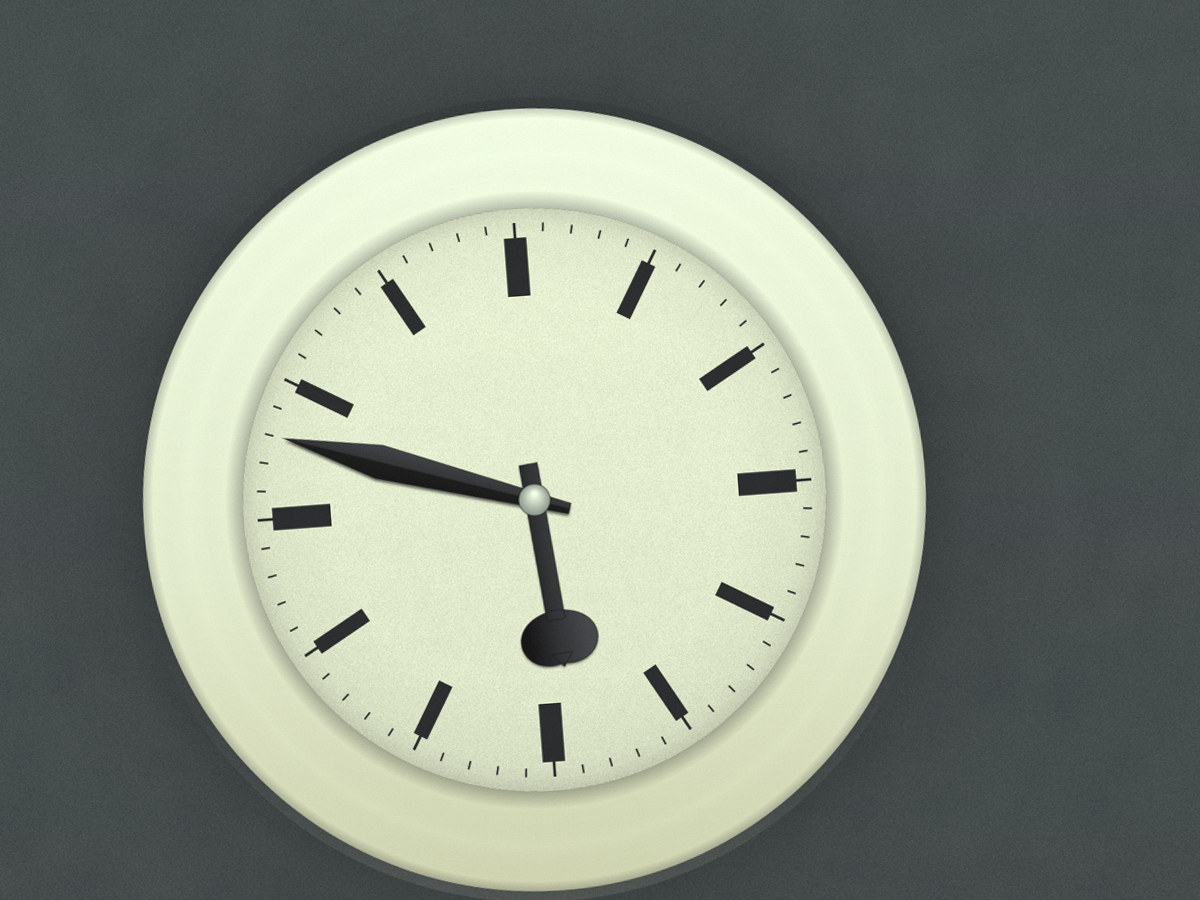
5:48
